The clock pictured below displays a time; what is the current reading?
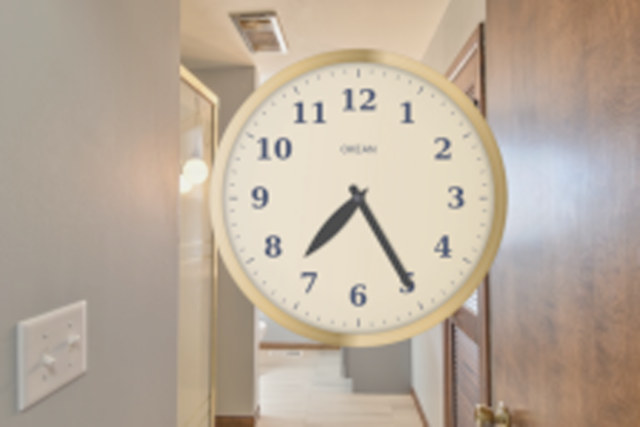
7:25
